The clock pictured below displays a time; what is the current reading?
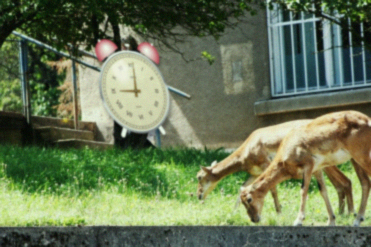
9:01
